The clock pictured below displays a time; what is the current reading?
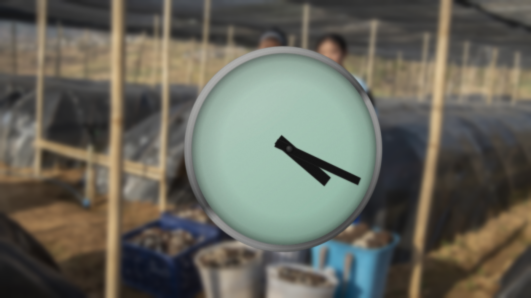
4:19
